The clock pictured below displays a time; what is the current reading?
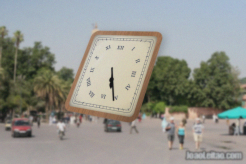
5:26
